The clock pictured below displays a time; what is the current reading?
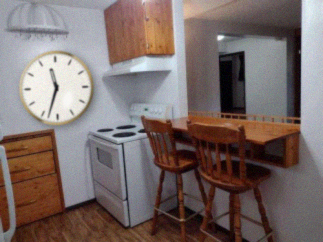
11:33
